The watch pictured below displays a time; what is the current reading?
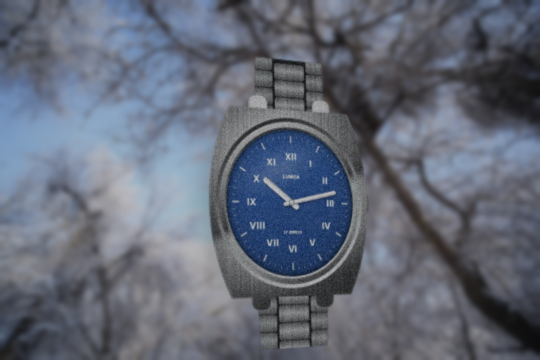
10:13
